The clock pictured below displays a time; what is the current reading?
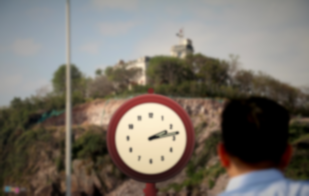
2:13
